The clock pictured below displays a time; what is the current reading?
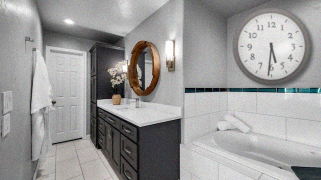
5:31
